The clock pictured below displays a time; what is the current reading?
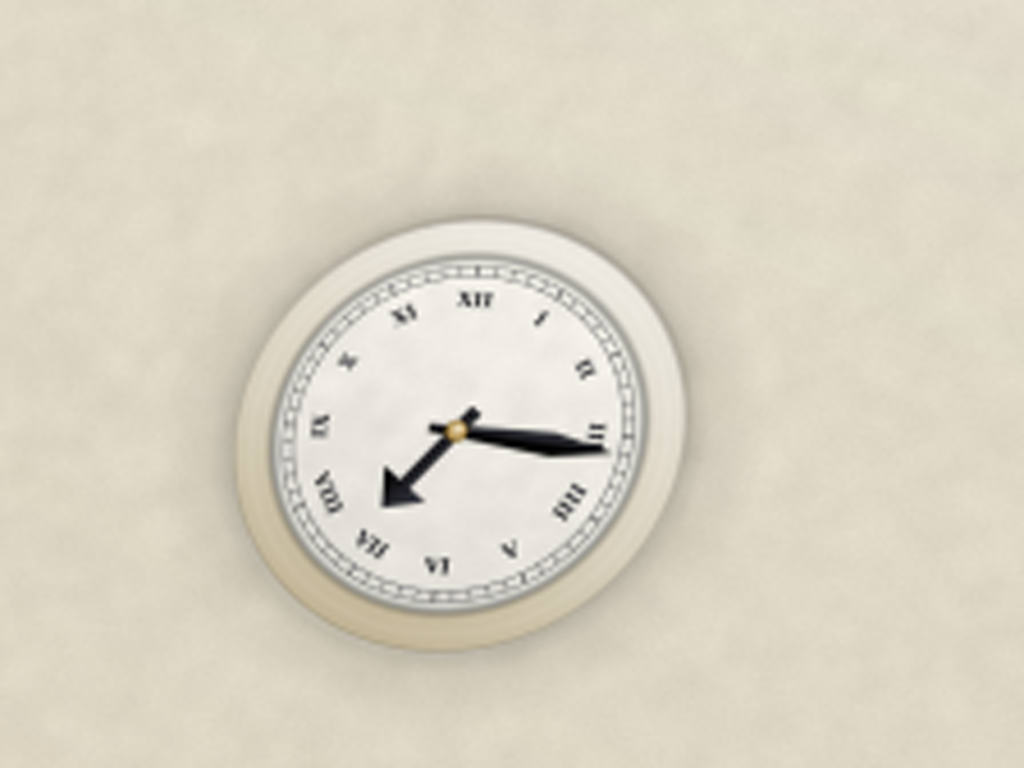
7:16
